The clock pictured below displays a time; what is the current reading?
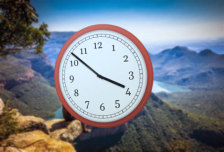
3:52
